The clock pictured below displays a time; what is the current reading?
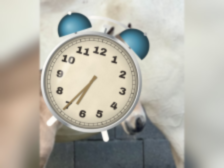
6:35
